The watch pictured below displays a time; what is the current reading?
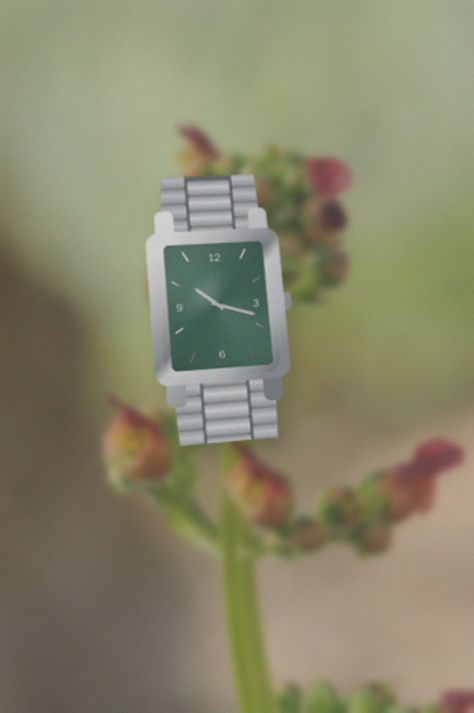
10:18
